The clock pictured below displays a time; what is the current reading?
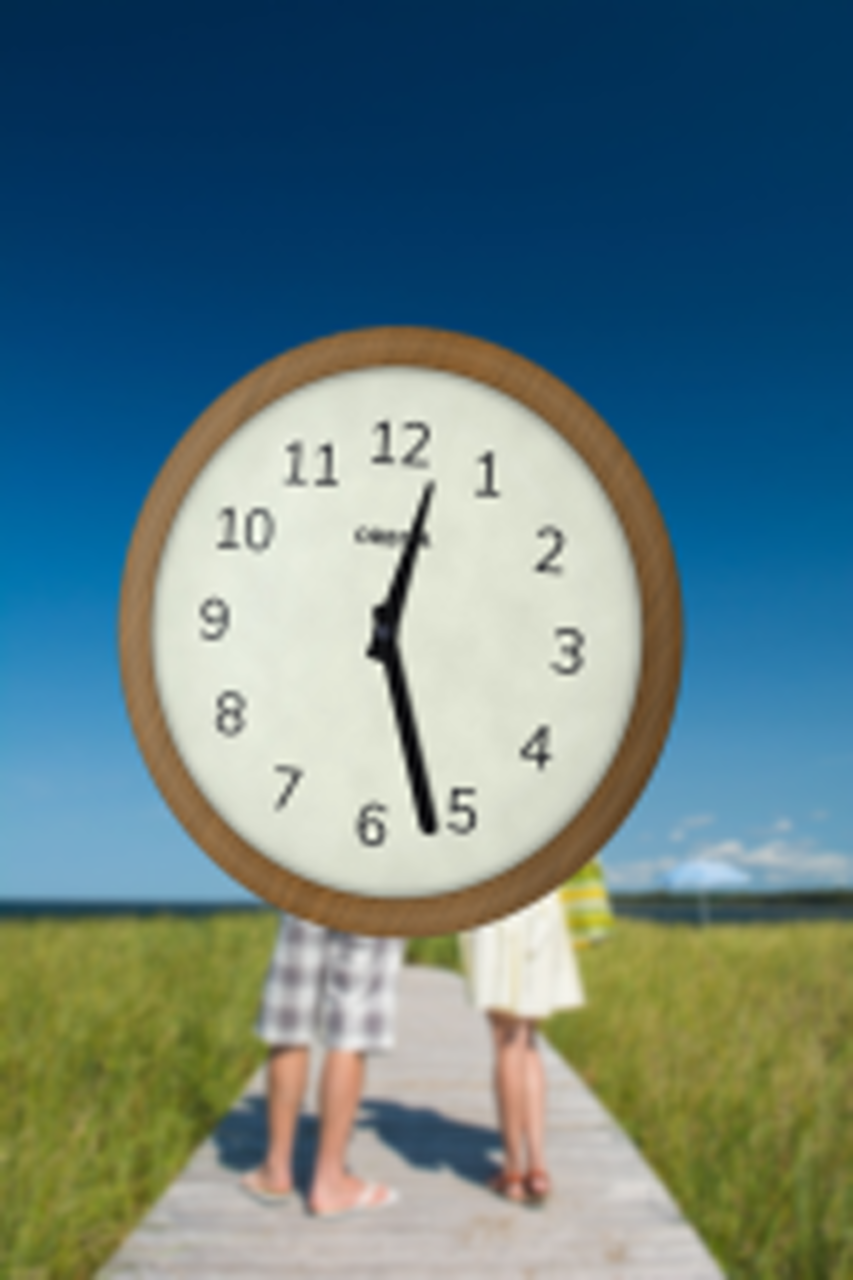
12:27
